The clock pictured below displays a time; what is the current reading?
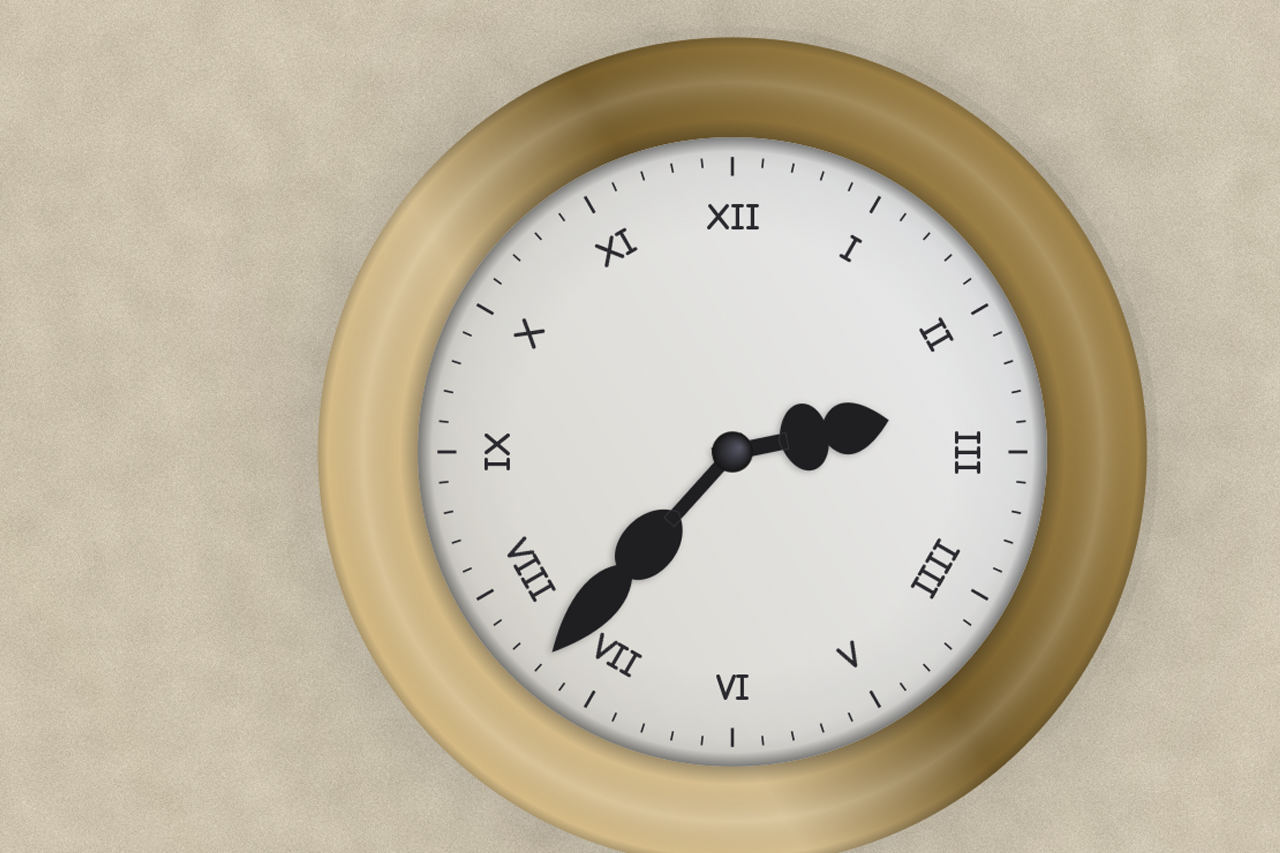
2:37
